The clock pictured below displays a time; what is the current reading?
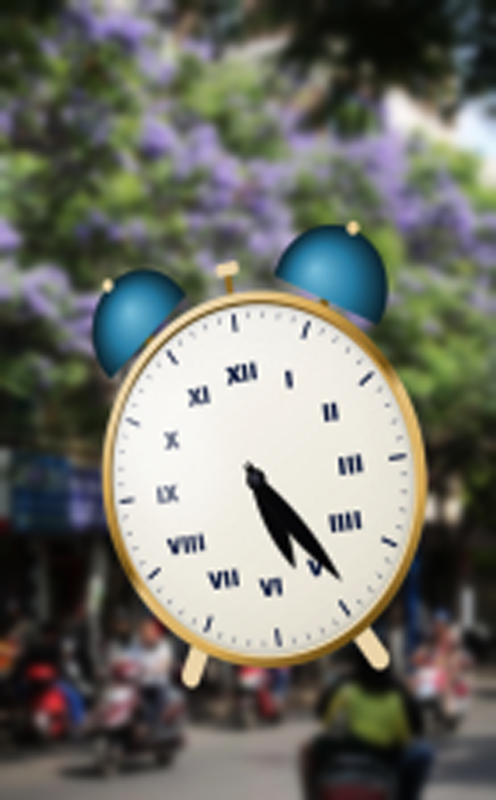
5:24
